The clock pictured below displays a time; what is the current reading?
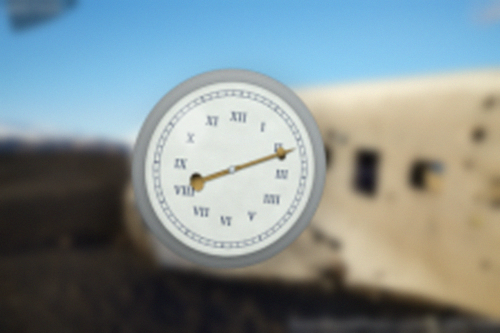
8:11
